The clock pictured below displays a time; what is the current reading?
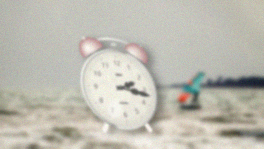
2:17
